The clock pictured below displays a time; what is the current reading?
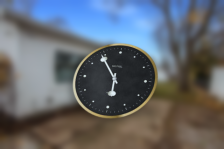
5:54
